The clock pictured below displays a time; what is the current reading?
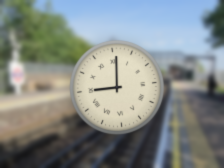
9:01
